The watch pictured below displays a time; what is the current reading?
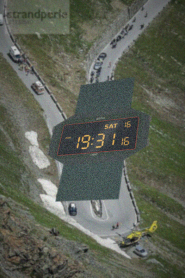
19:31:16
